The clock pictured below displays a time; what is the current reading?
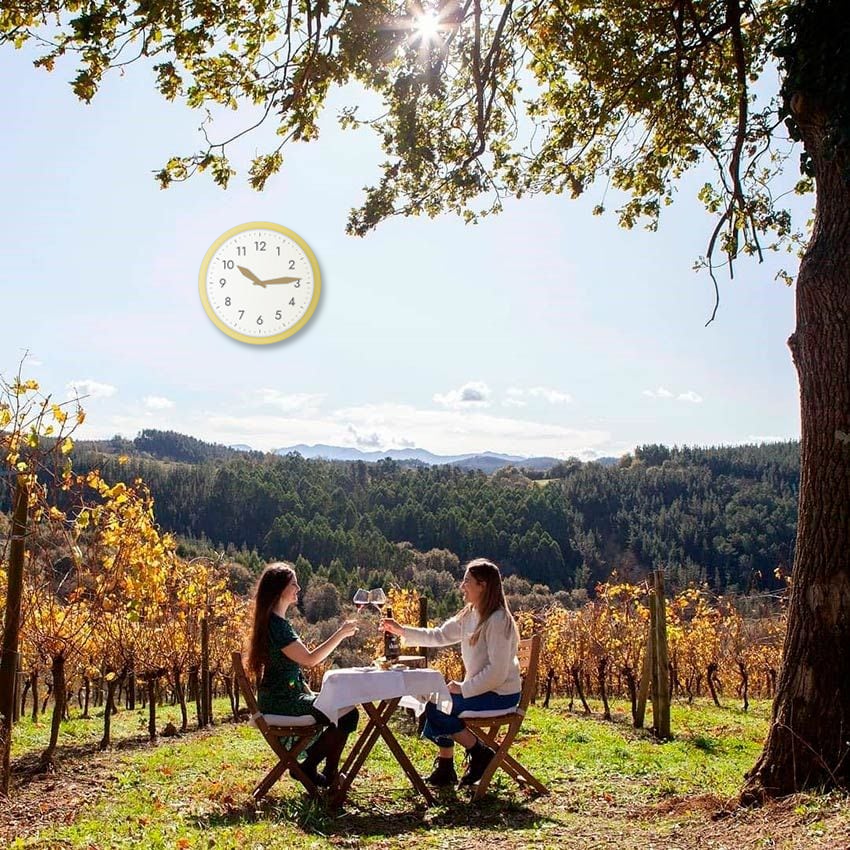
10:14
